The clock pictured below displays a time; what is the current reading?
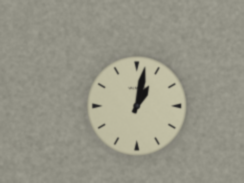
1:02
